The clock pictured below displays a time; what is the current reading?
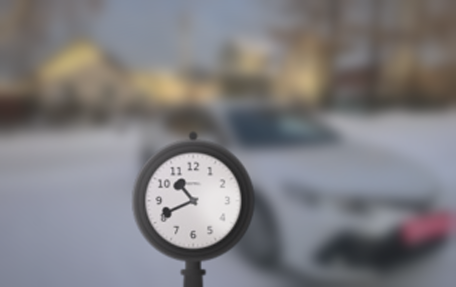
10:41
